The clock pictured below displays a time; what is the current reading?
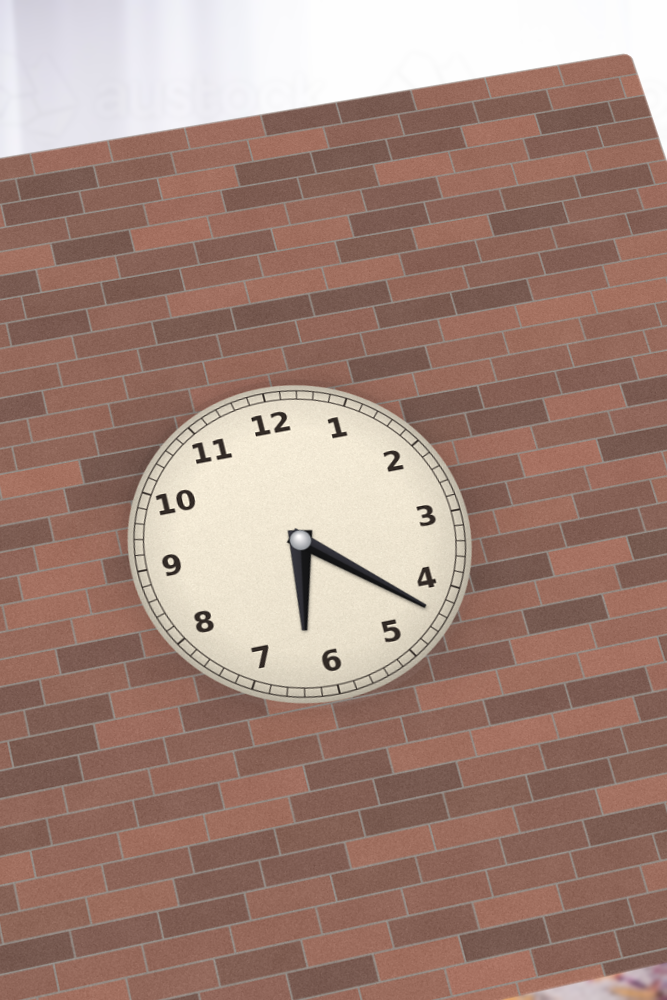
6:22
